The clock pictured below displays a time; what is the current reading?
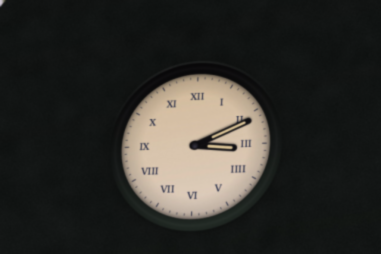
3:11
